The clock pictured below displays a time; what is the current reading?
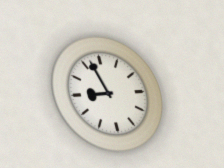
8:57
